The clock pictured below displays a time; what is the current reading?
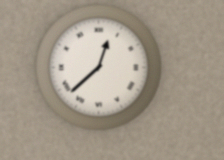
12:38
